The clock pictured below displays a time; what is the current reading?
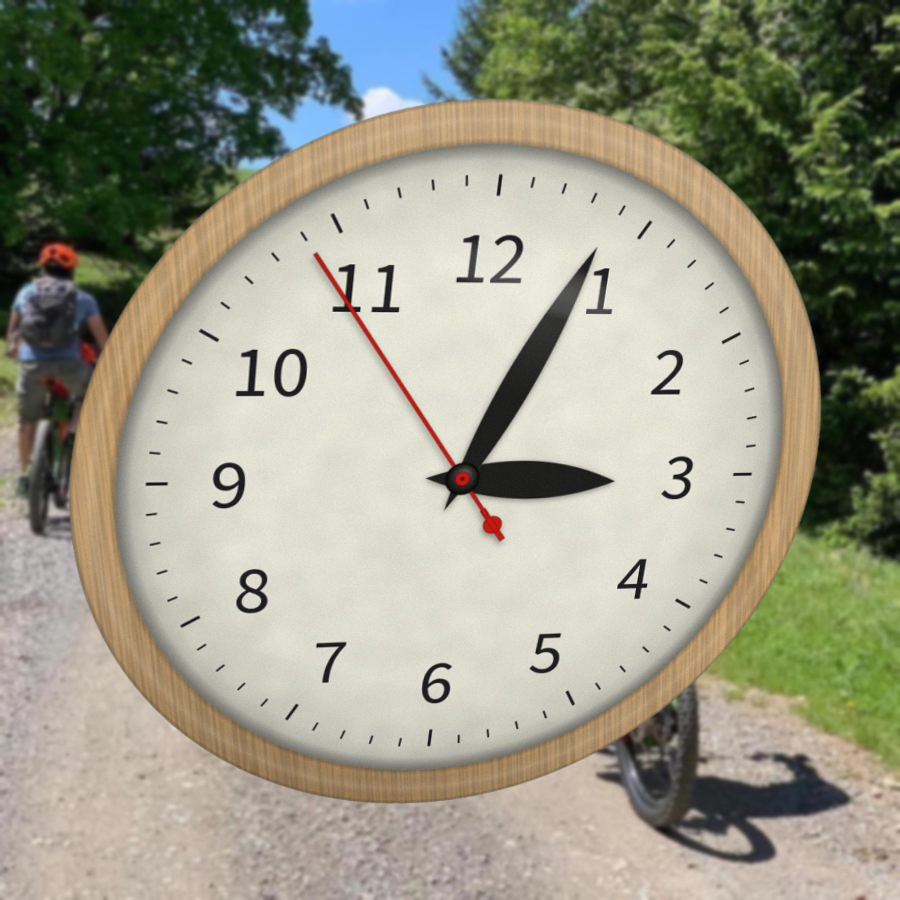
3:03:54
